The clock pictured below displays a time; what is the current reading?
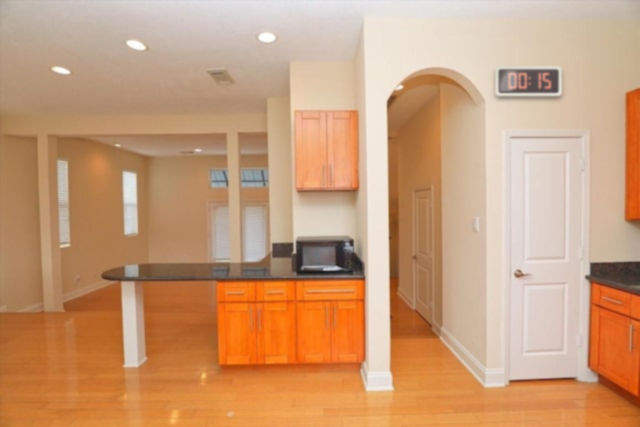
0:15
